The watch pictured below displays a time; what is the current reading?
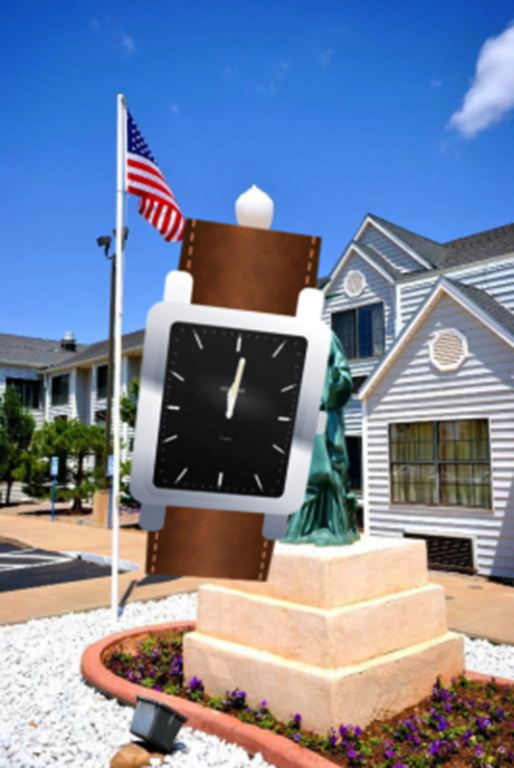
12:01
